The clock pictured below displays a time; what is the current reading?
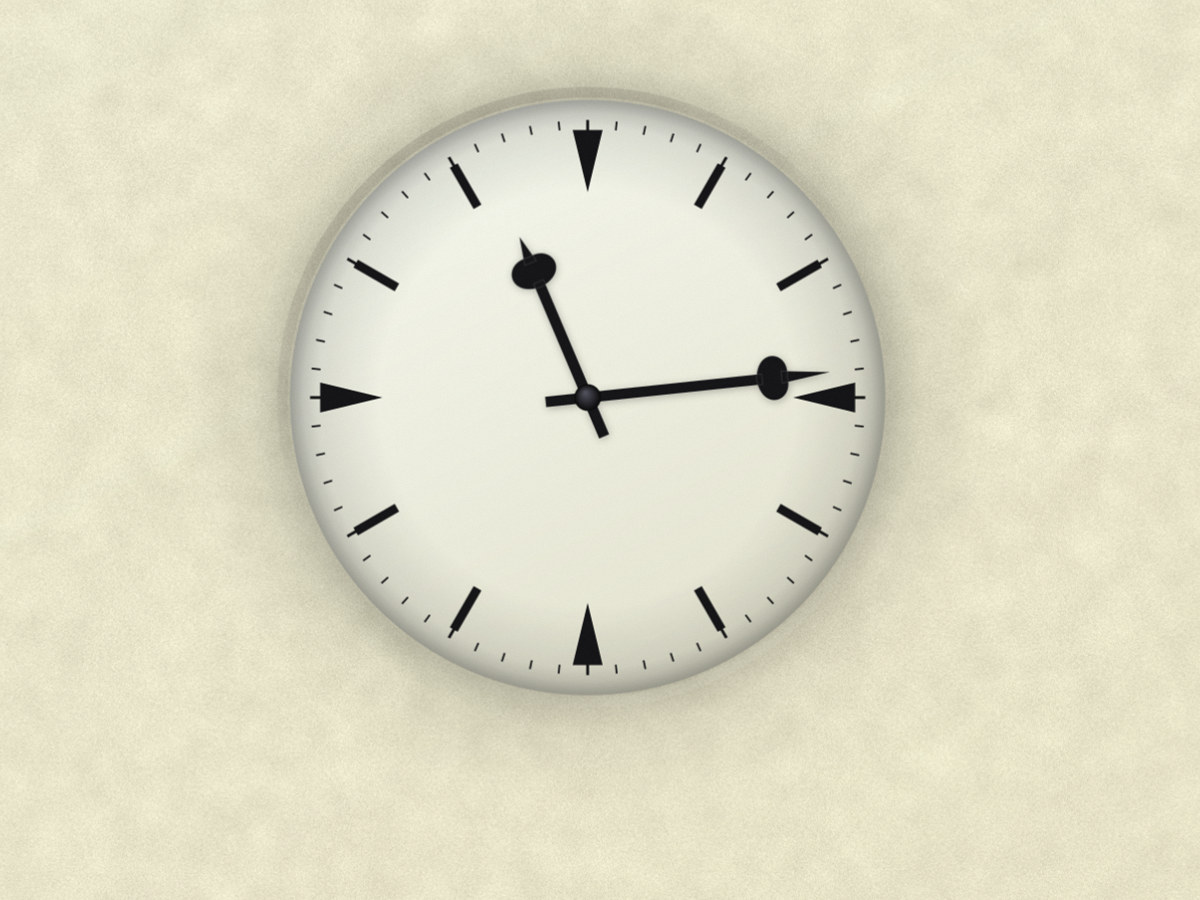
11:14
